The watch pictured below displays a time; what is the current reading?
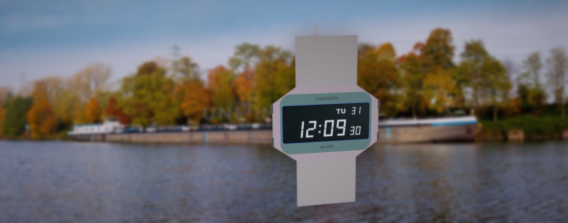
12:09
